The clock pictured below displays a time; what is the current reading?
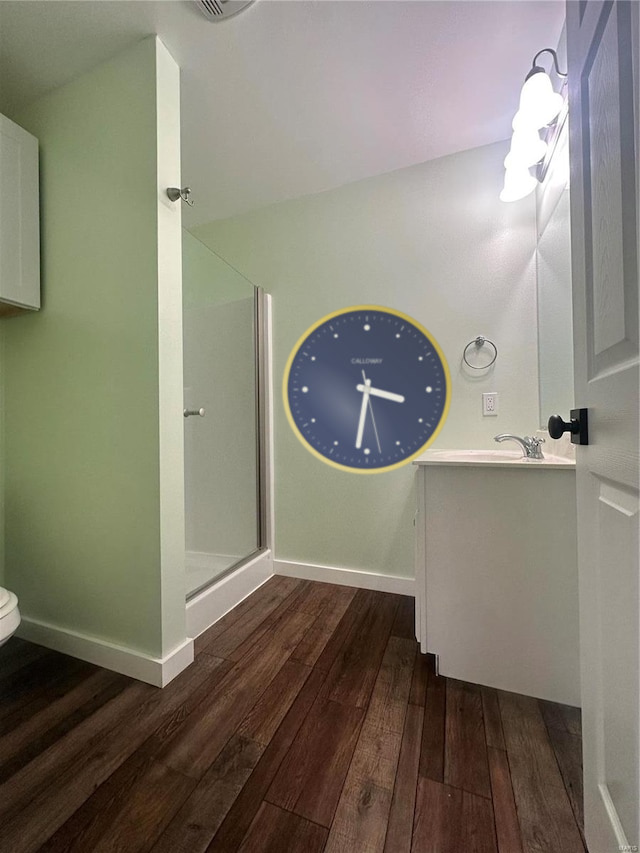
3:31:28
